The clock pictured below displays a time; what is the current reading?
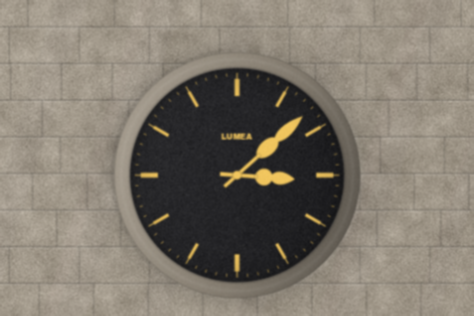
3:08
